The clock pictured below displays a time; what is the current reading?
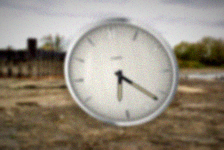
6:22
